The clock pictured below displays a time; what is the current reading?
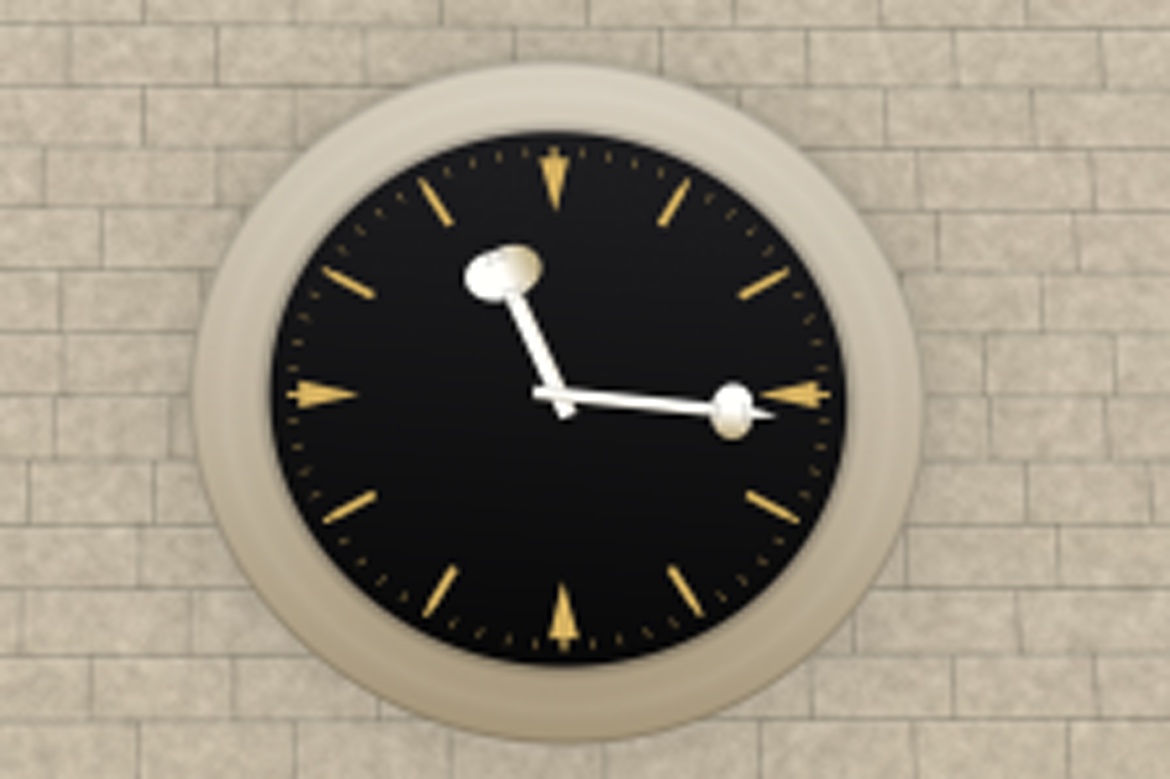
11:16
